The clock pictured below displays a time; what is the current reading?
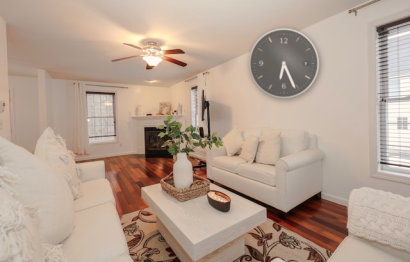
6:26
